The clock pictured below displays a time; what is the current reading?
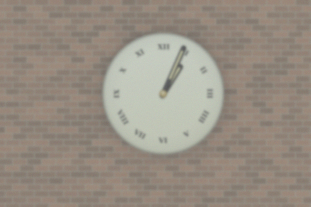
1:04
